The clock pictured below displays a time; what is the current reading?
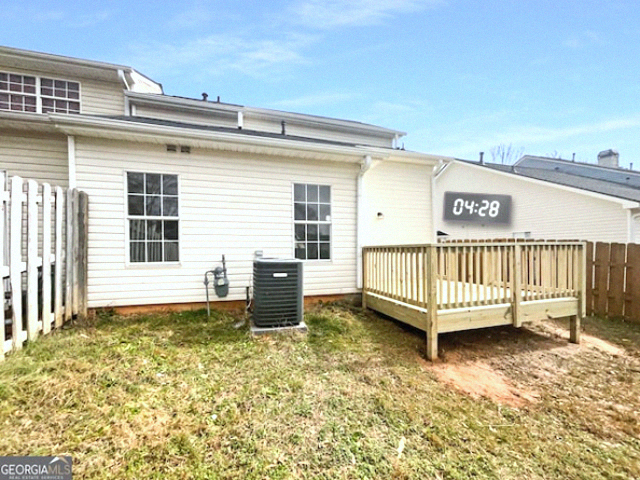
4:28
